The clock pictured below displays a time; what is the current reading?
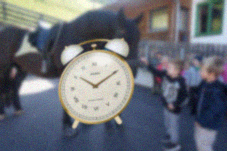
10:10
